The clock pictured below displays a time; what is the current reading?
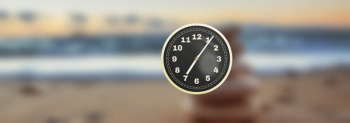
7:06
